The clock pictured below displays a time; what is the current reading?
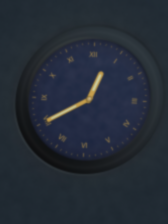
12:40
